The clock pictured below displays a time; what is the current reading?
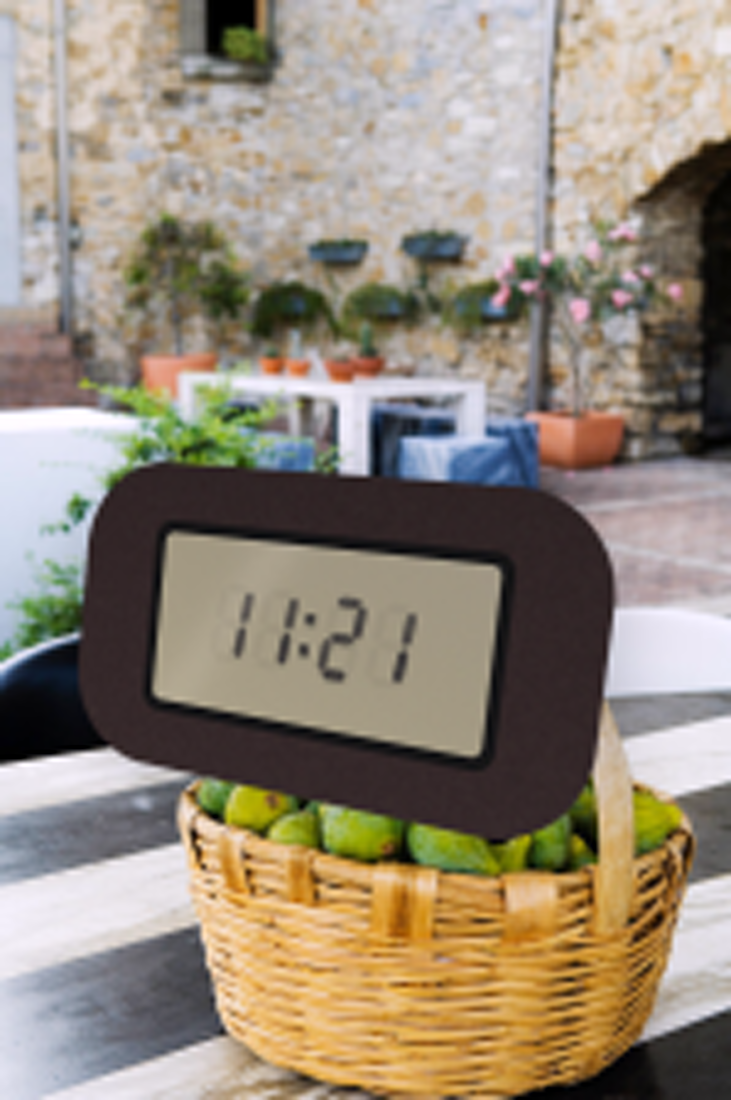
11:21
